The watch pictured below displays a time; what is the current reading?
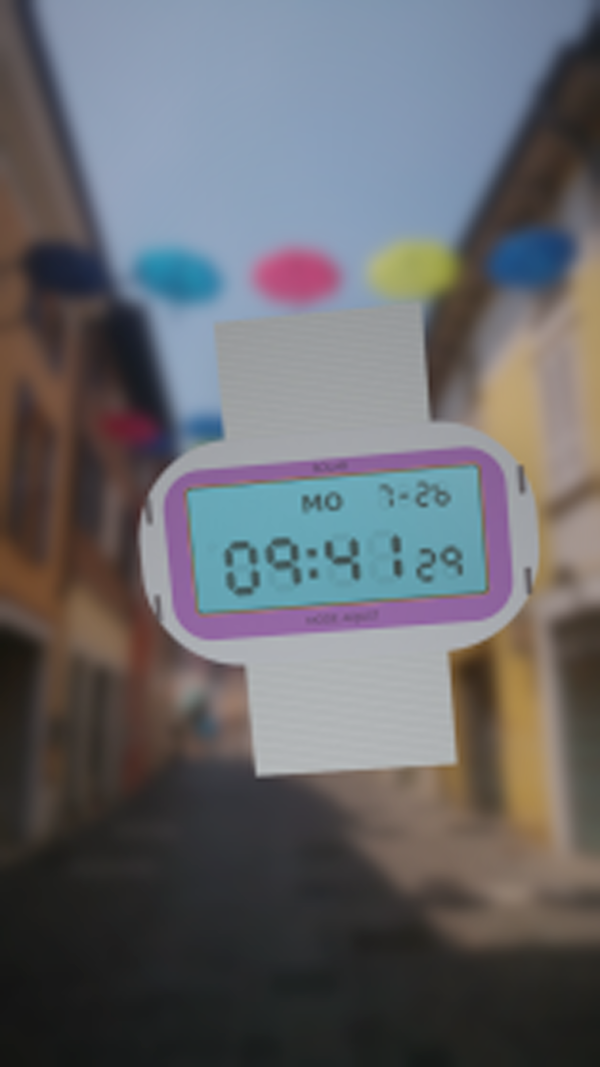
9:41:29
